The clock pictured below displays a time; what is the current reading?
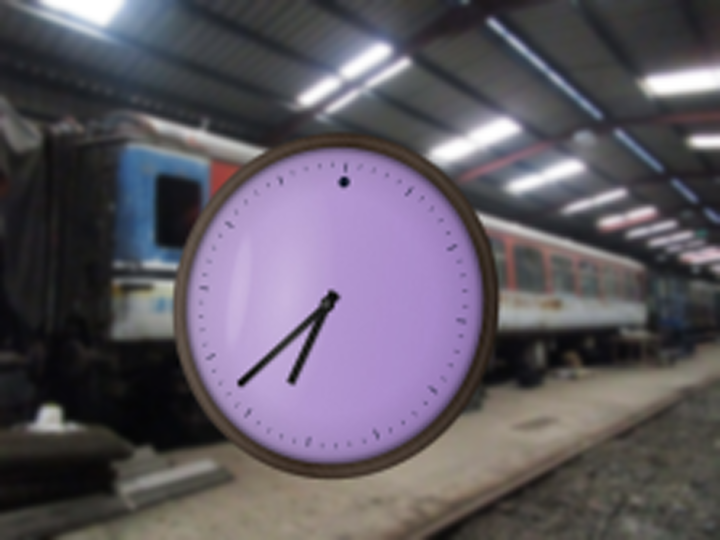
6:37
